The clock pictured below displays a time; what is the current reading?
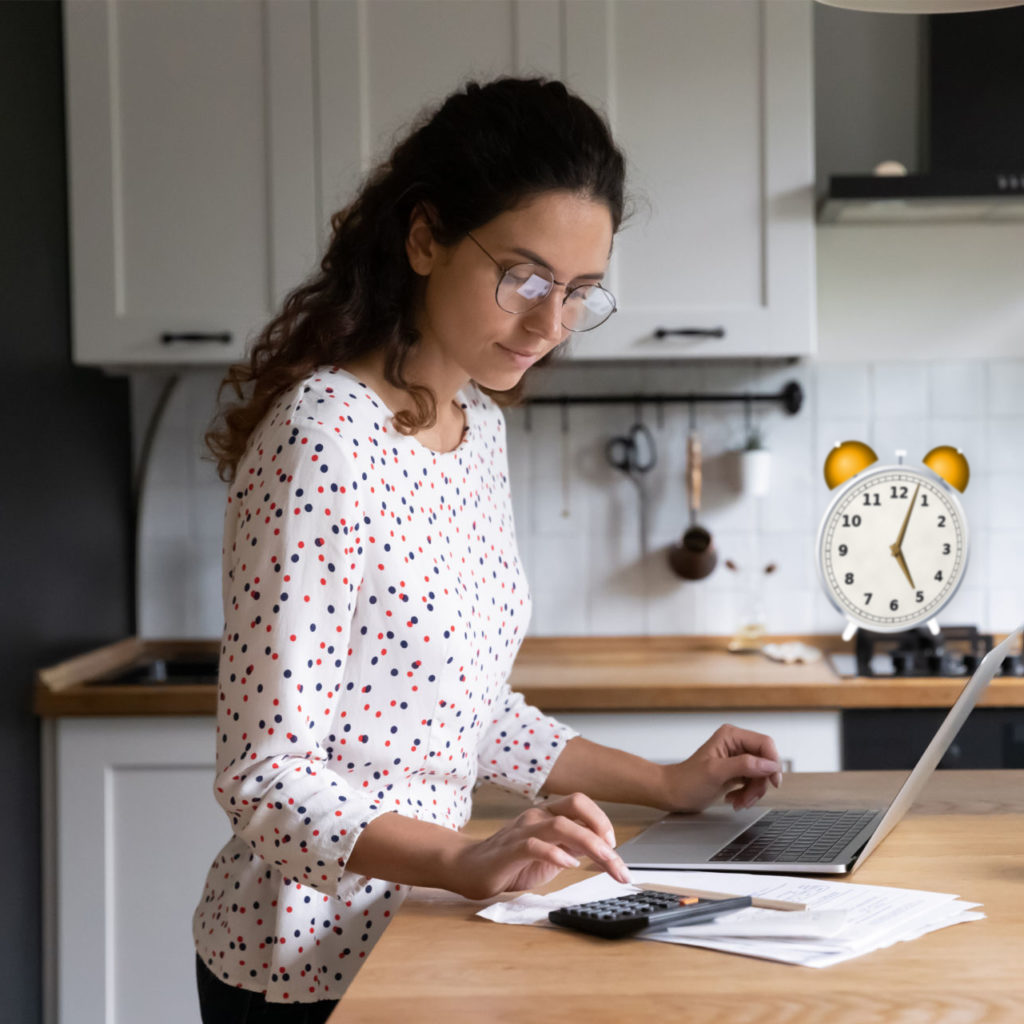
5:03
